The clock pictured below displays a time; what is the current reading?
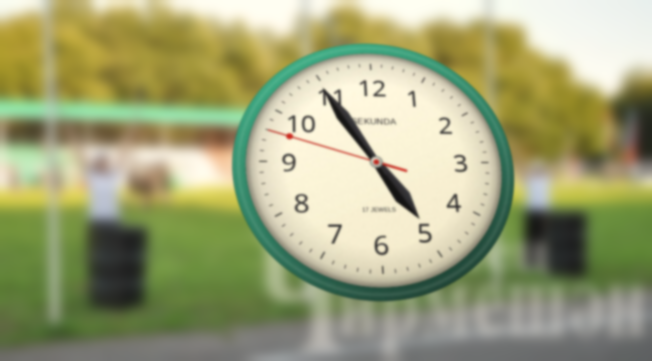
4:54:48
